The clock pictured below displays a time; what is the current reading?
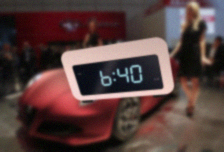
6:40
